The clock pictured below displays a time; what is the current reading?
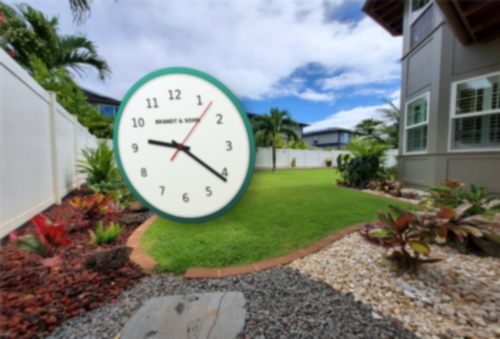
9:21:07
